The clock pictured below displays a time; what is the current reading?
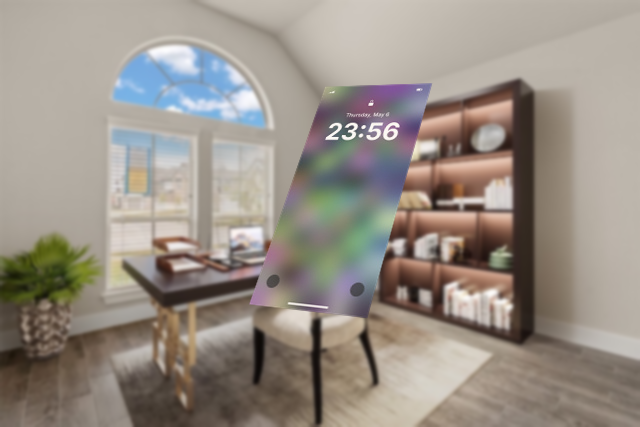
23:56
